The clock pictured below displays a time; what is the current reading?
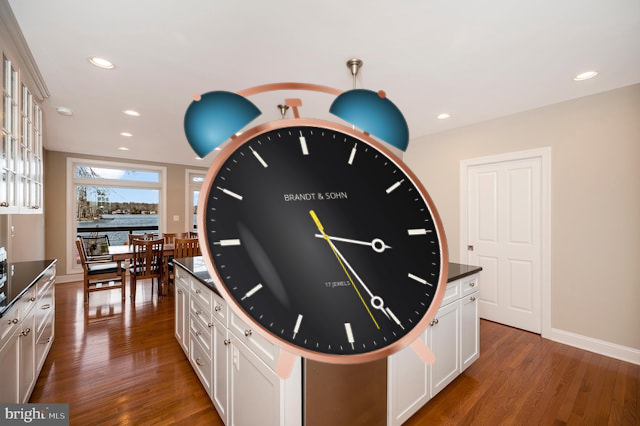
3:25:27
